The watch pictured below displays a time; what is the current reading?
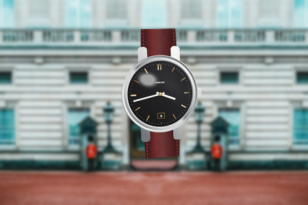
3:43
